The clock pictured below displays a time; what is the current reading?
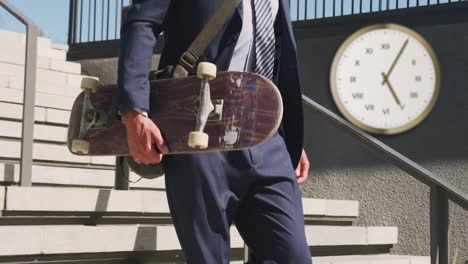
5:05
